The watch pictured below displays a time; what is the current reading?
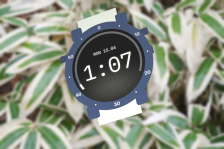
1:07
